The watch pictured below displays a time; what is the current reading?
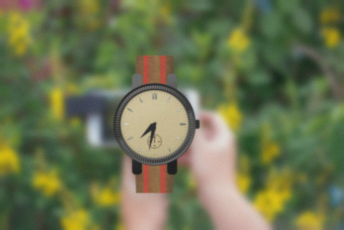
7:32
